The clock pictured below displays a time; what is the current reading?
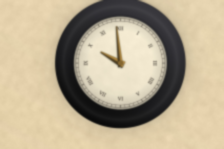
9:59
